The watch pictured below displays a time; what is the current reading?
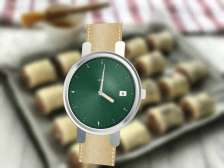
4:01
